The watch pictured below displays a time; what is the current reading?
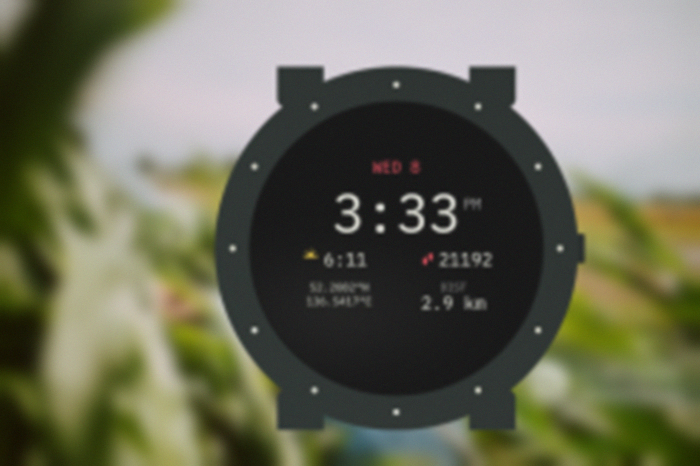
3:33
